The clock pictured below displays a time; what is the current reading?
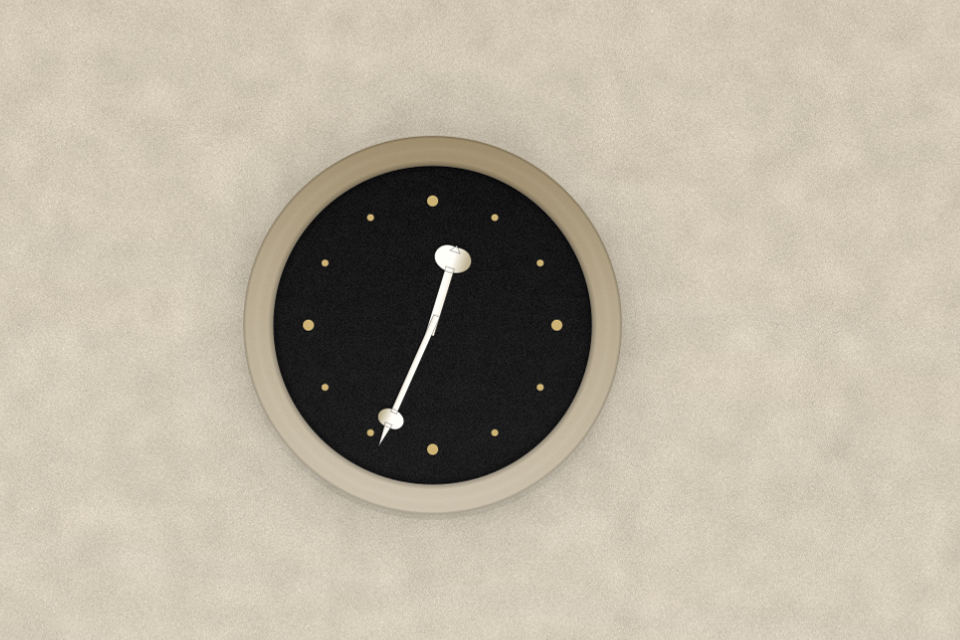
12:34
